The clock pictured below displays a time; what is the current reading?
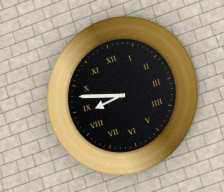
8:48
